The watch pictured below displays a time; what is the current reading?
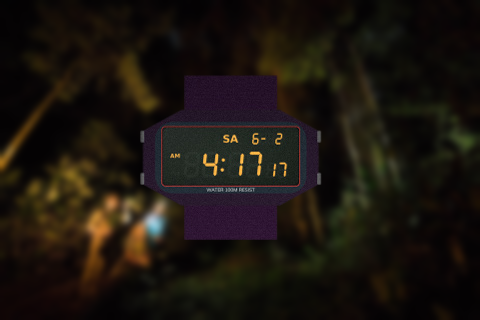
4:17:17
